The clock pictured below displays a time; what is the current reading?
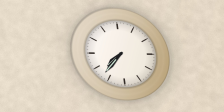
7:37
